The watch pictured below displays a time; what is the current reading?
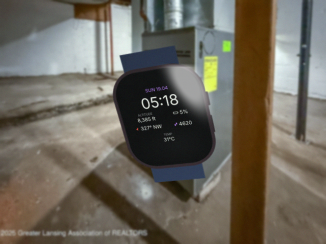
5:18
